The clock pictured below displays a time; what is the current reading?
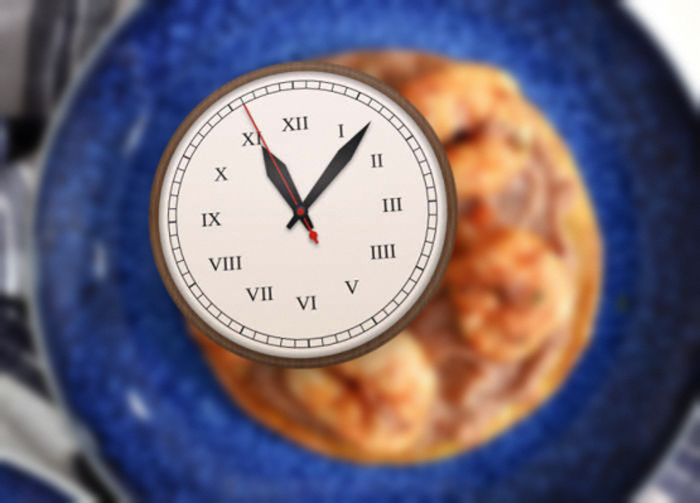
11:06:56
